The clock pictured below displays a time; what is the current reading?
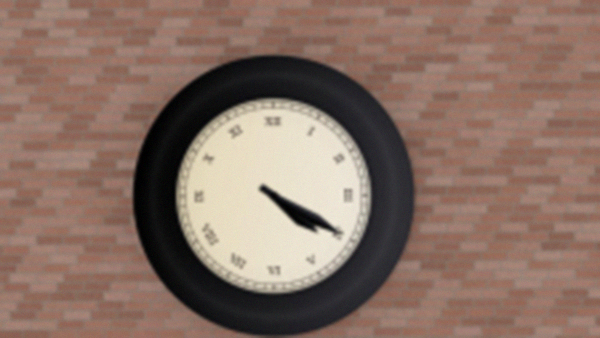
4:20
